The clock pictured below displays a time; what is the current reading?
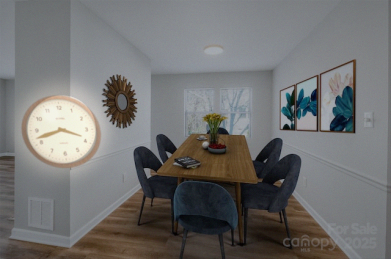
3:42
